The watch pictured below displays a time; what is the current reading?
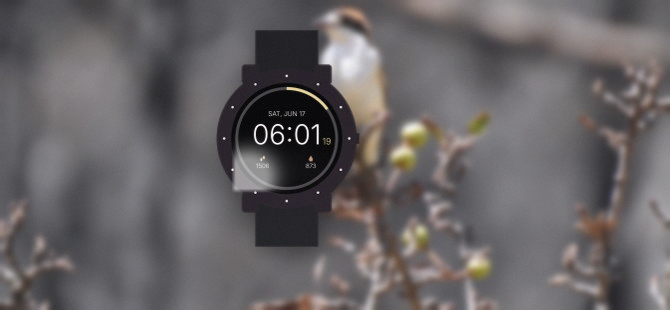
6:01:19
